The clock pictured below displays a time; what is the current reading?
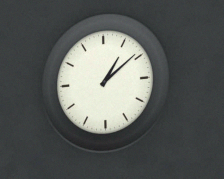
1:09
